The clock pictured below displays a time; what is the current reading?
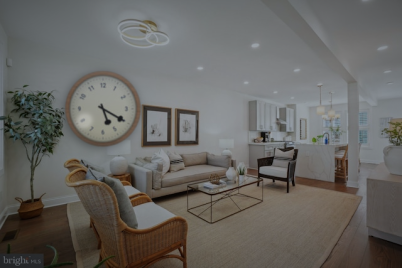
5:20
